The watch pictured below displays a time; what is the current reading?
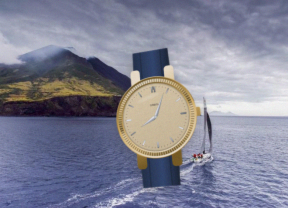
8:04
